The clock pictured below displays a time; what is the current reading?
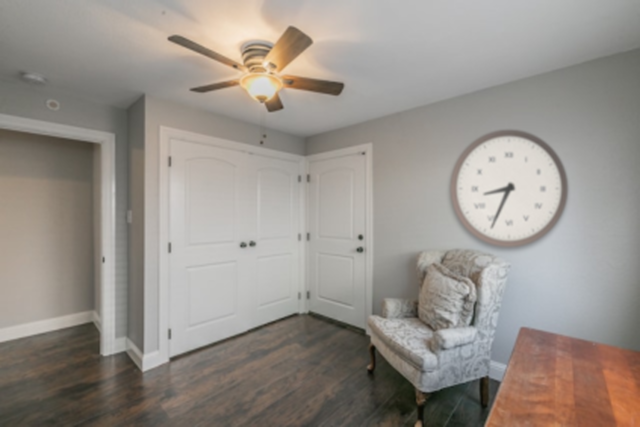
8:34
